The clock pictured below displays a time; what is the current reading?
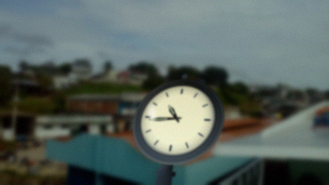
10:44
